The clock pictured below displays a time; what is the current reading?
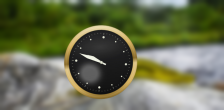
9:48
